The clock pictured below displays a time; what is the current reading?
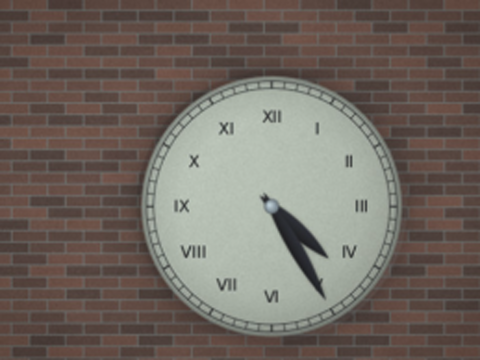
4:25
